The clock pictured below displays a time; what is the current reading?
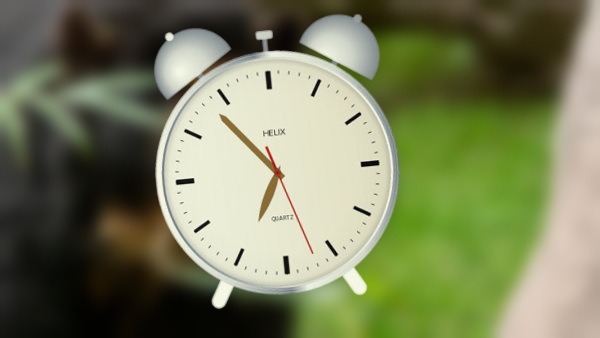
6:53:27
